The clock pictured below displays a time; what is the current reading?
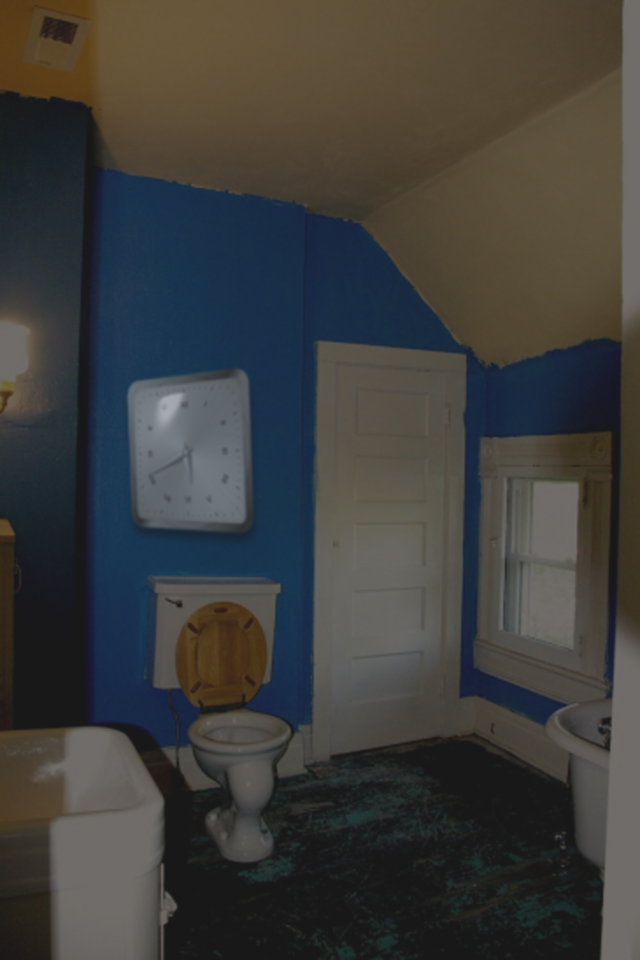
5:41
